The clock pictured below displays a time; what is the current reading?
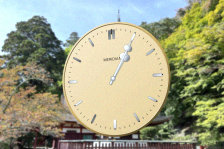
1:05
